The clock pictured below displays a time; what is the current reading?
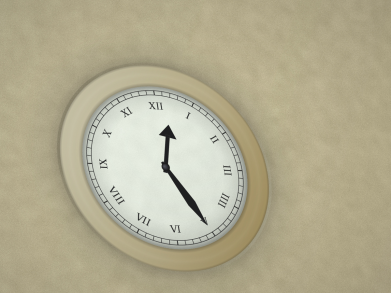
12:25
